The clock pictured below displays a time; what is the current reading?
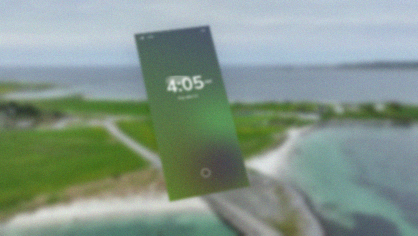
4:05
